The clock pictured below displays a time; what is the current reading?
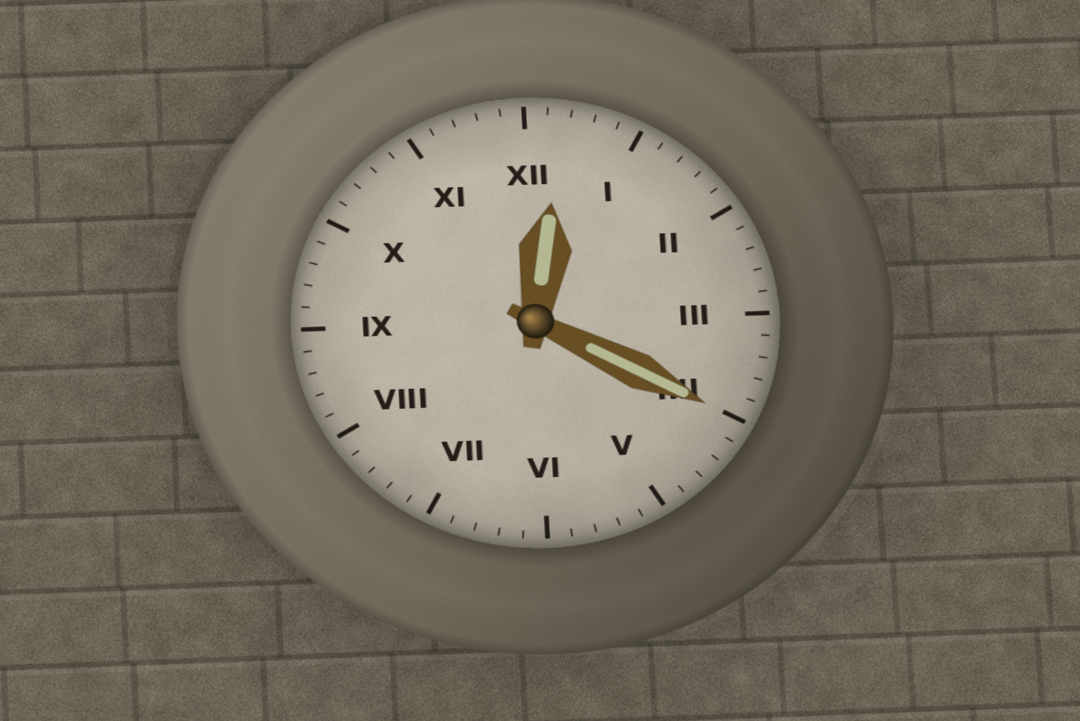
12:20
